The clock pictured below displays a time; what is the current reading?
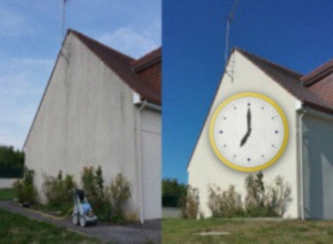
7:00
